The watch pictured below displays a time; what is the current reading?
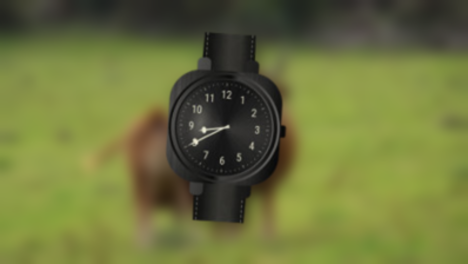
8:40
